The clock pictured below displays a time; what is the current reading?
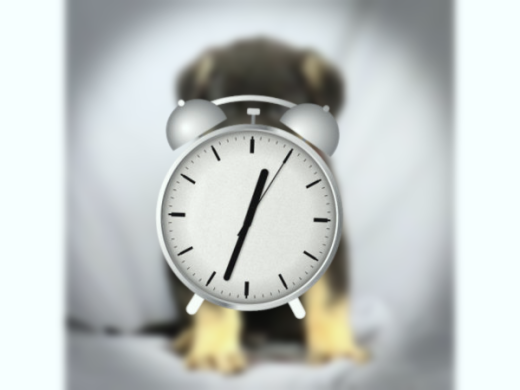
12:33:05
